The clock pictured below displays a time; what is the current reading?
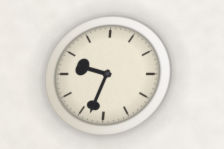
9:33
